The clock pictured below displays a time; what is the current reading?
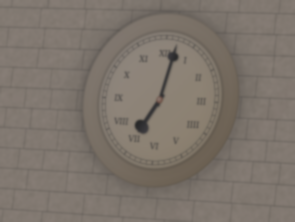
7:02
